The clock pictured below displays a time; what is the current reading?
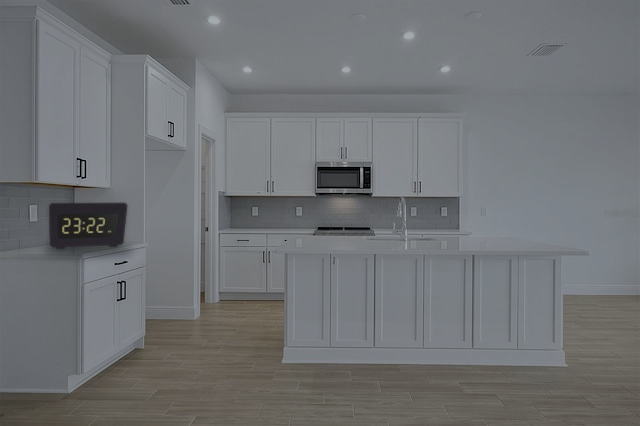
23:22
